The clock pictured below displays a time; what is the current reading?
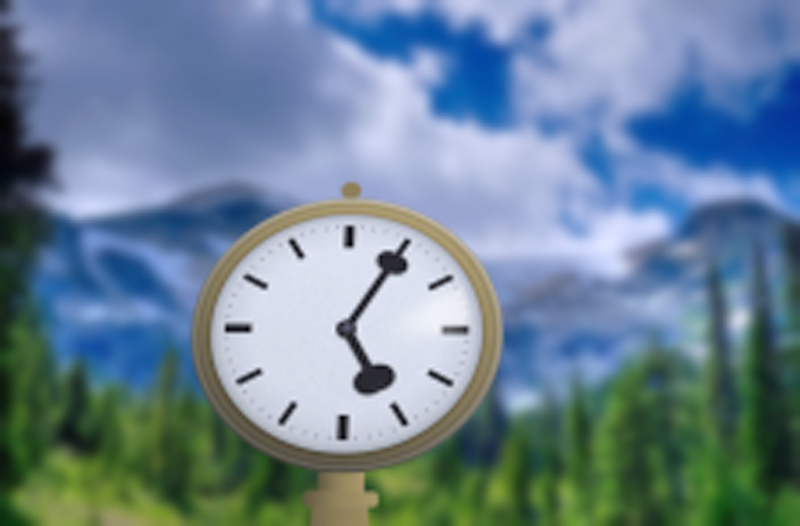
5:05
